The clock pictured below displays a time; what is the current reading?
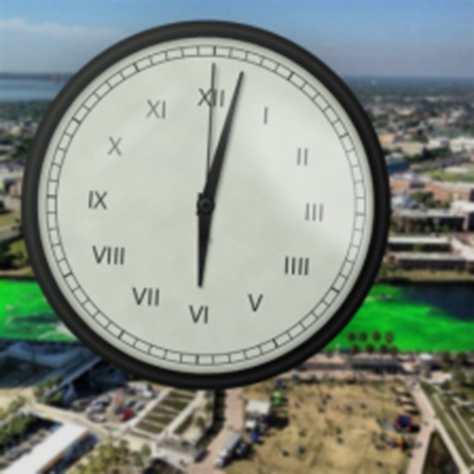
6:02:00
